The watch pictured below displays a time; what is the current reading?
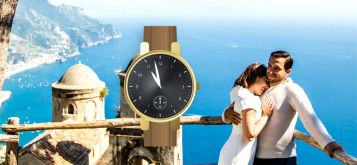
10:58
